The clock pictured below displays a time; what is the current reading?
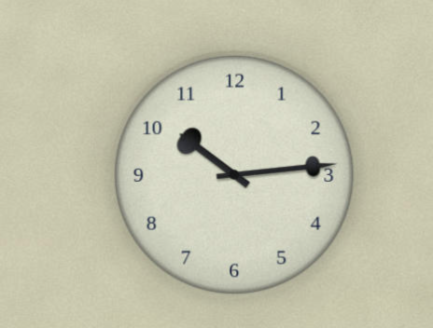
10:14
